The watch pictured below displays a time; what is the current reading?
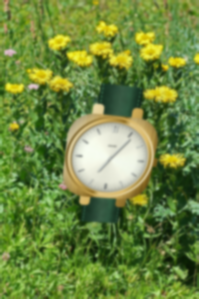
7:06
